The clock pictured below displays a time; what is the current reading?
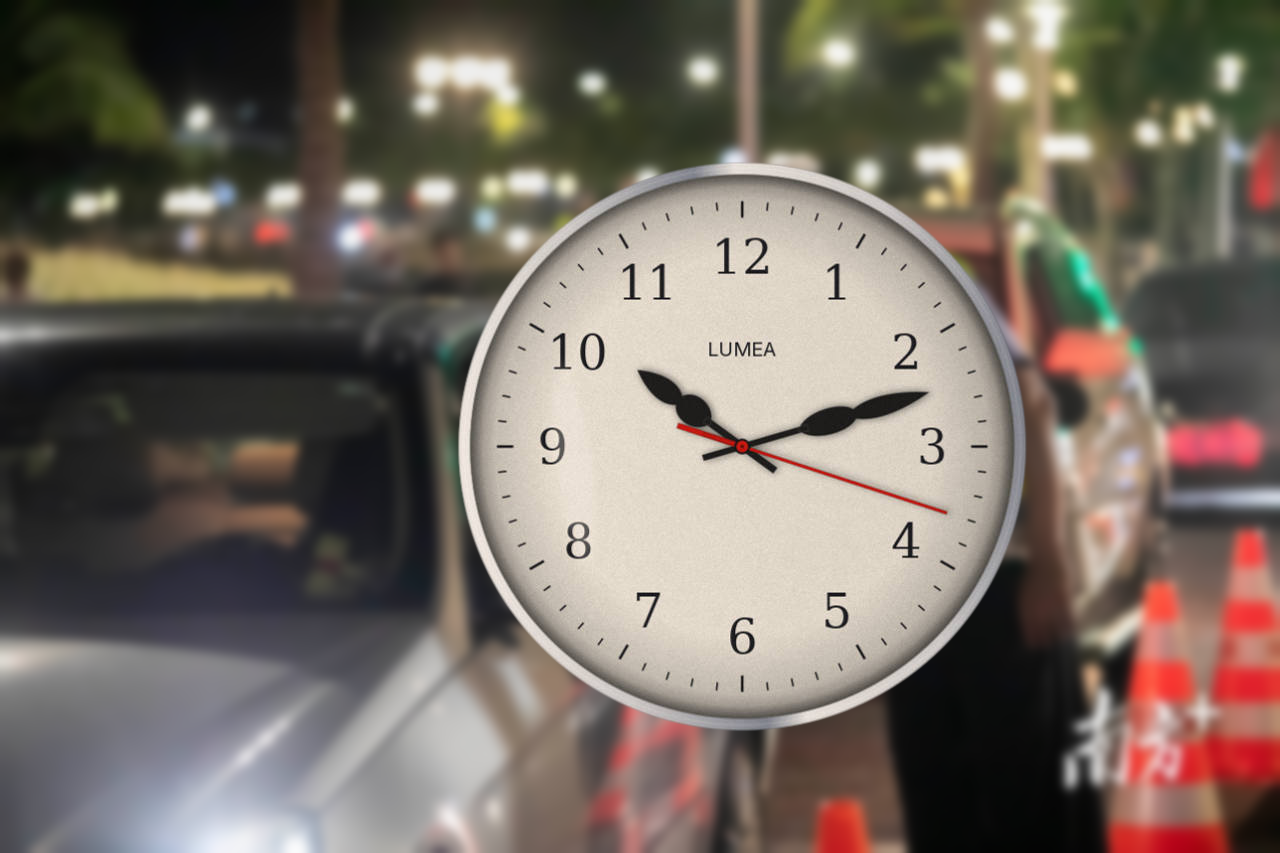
10:12:18
